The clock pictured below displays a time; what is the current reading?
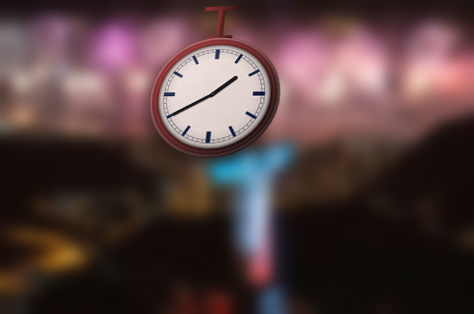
1:40
